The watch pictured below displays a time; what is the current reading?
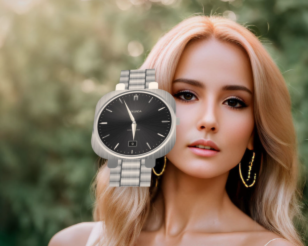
5:56
